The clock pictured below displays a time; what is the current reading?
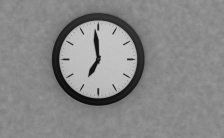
6:59
